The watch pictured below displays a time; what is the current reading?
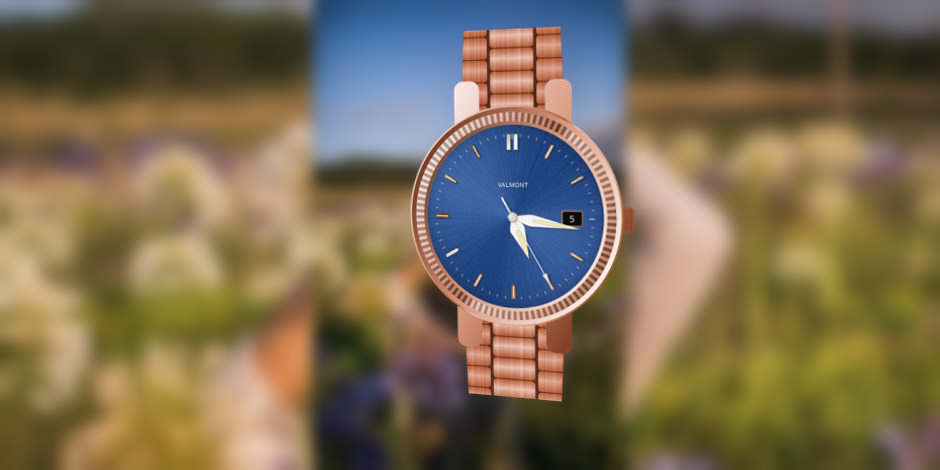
5:16:25
